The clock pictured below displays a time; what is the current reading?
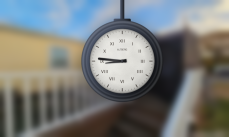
8:46
